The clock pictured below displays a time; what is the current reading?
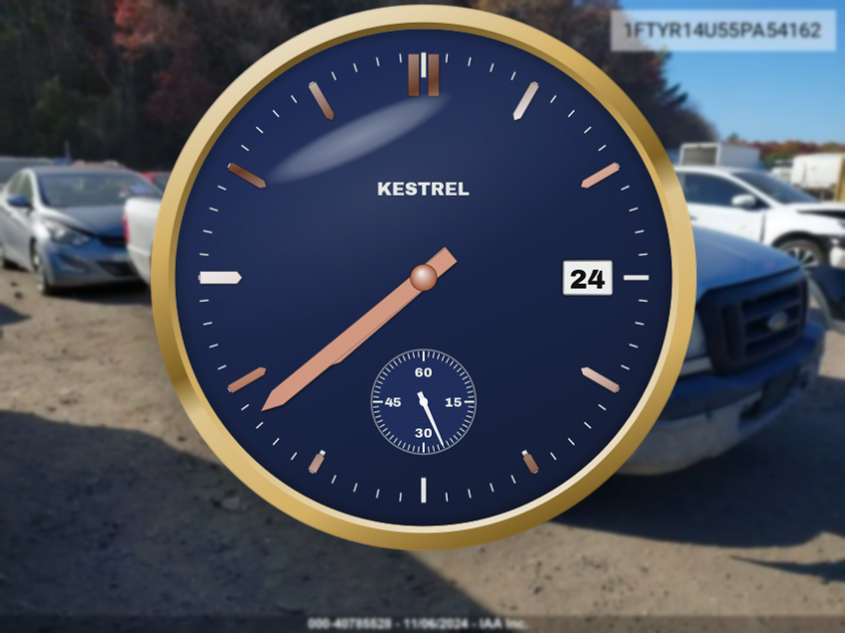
7:38:26
